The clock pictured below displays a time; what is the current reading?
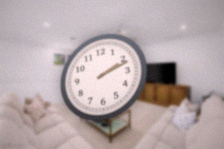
2:12
